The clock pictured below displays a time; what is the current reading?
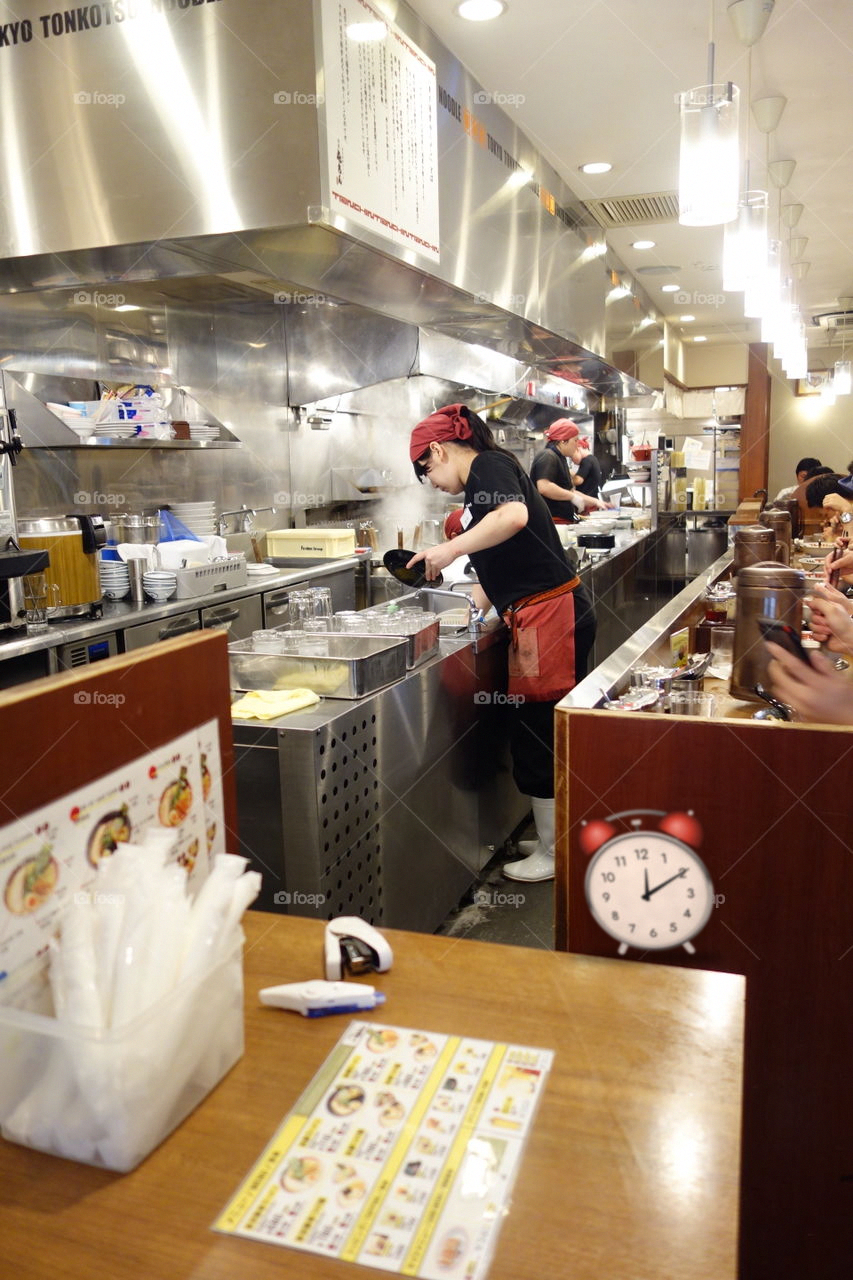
12:10
